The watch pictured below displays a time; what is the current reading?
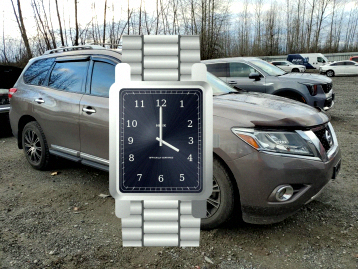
4:00
